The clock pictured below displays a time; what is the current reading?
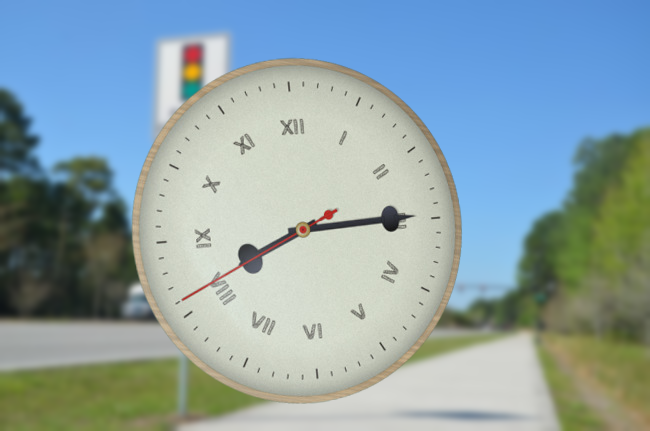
8:14:41
